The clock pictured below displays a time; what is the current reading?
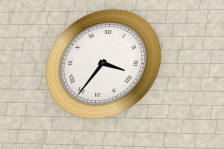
3:35
